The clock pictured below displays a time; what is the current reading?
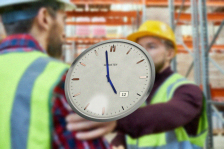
4:58
